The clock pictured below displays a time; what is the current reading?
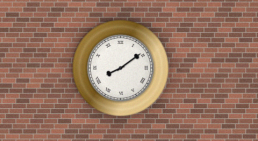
8:09
